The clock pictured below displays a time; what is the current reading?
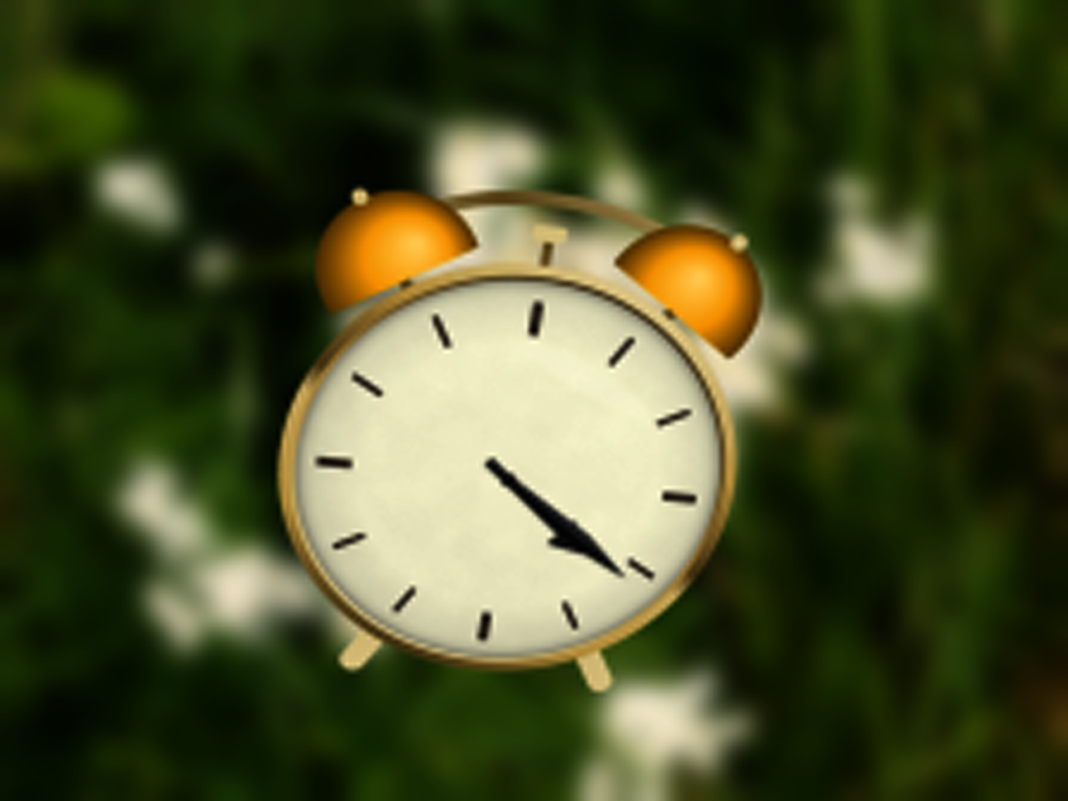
4:21
